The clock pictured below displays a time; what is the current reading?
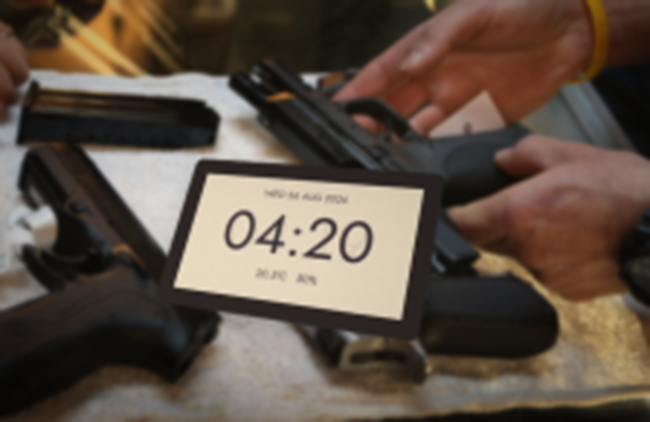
4:20
